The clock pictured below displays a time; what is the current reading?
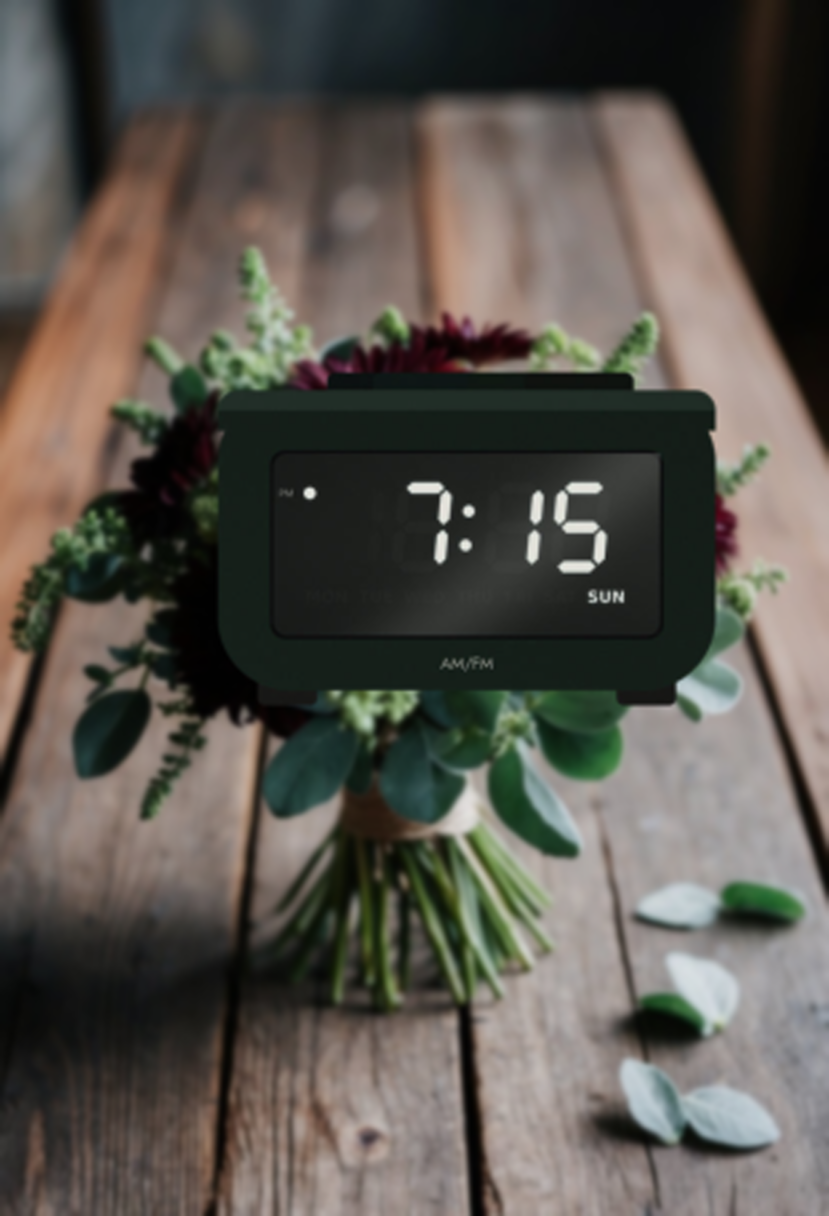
7:15
